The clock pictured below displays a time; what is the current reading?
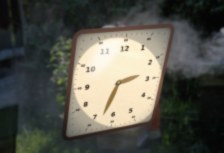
2:33
